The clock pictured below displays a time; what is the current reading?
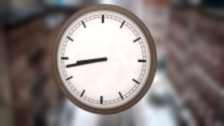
8:43
